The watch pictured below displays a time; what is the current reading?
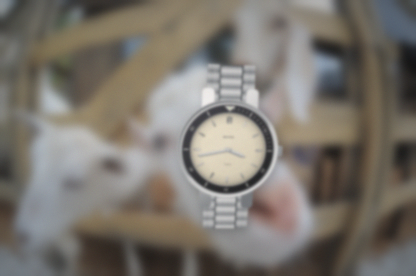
3:43
